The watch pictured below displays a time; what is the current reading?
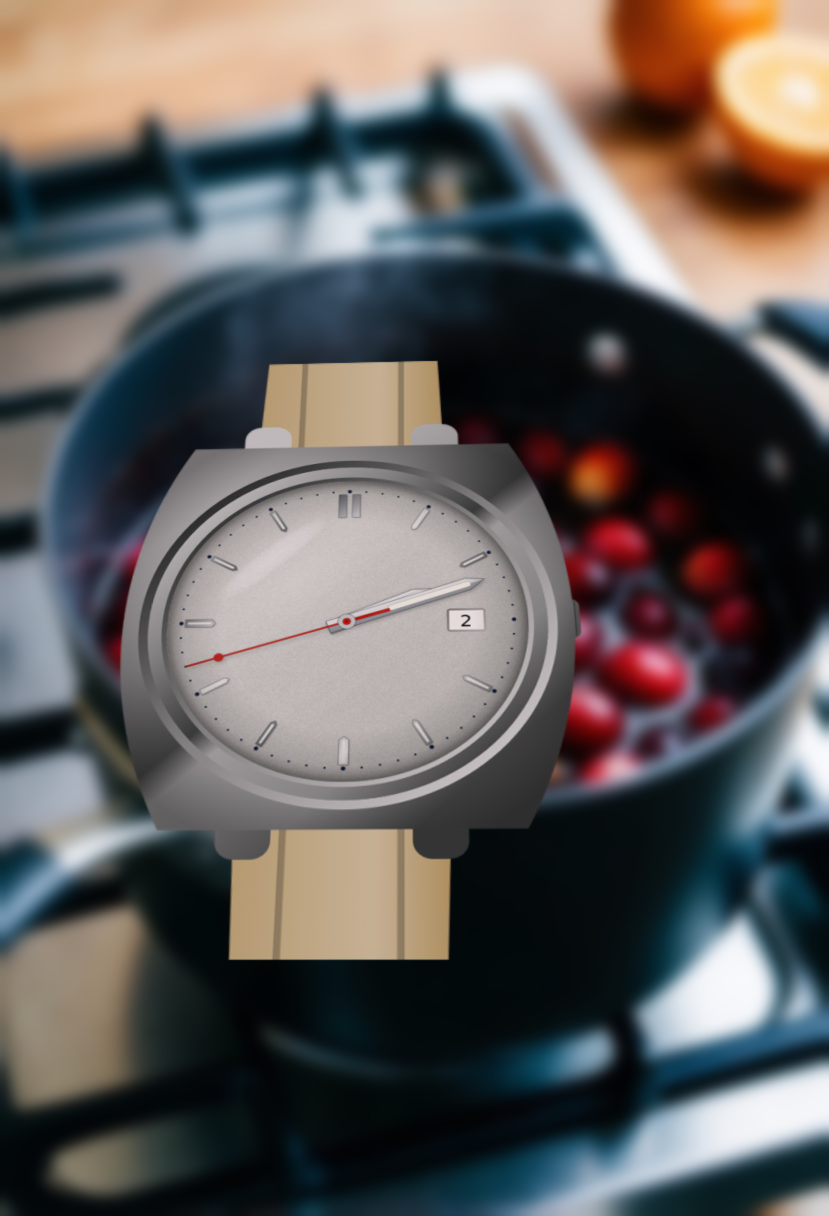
2:11:42
